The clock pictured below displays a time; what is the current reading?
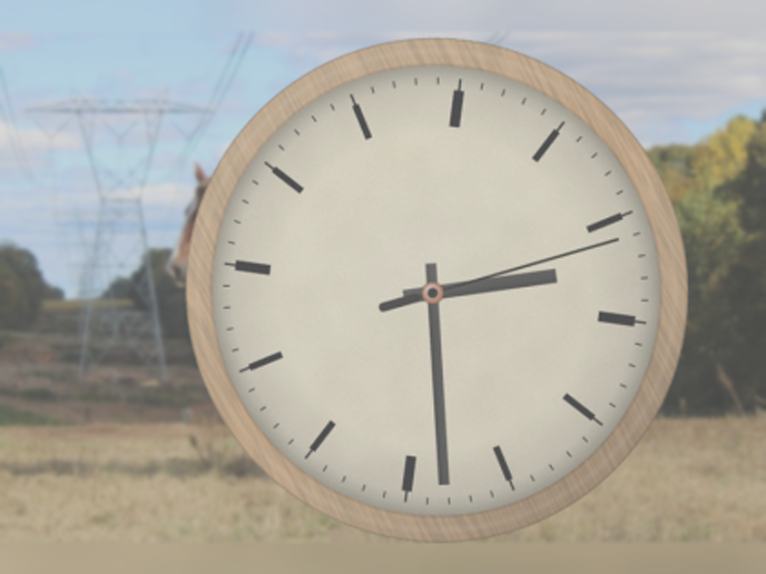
2:28:11
